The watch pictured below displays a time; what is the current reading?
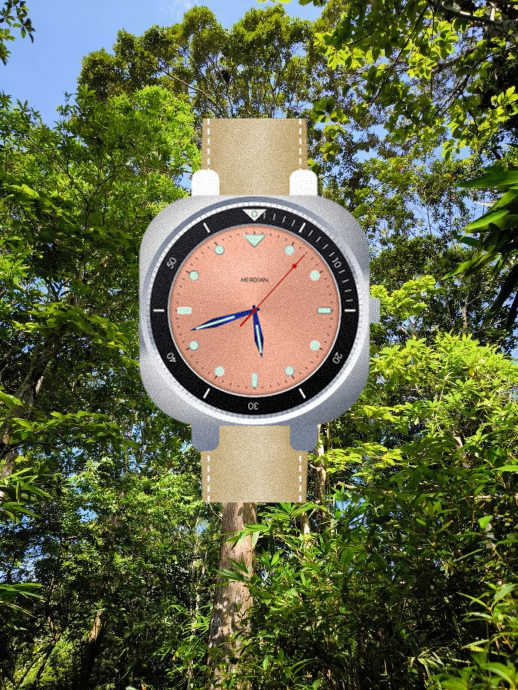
5:42:07
